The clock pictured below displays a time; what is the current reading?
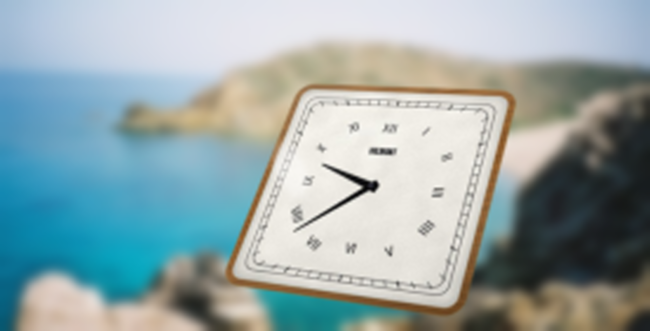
9:38
